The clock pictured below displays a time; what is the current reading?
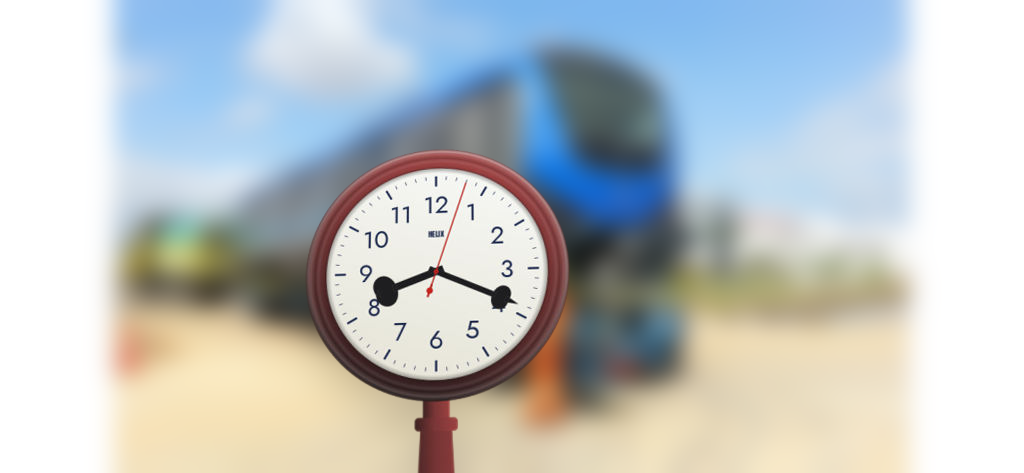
8:19:03
